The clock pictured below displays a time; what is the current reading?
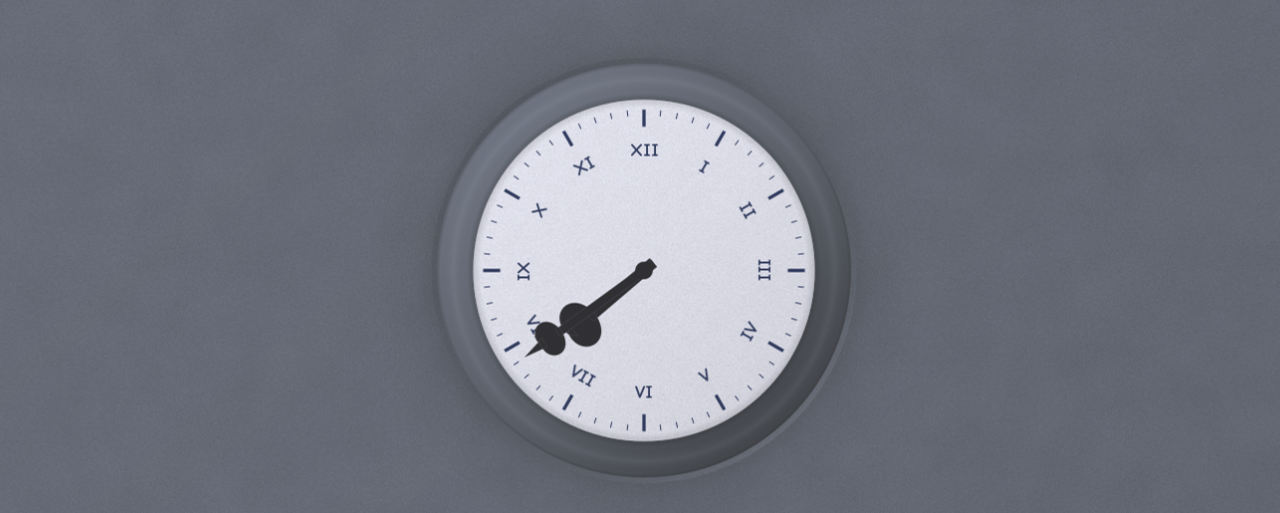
7:39
